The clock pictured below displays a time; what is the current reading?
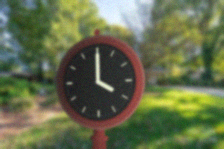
4:00
